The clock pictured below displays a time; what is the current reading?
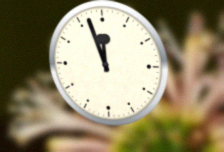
11:57
